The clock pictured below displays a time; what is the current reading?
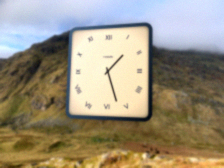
1:27
